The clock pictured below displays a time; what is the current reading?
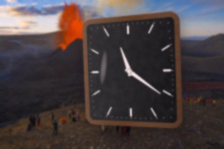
11:21
